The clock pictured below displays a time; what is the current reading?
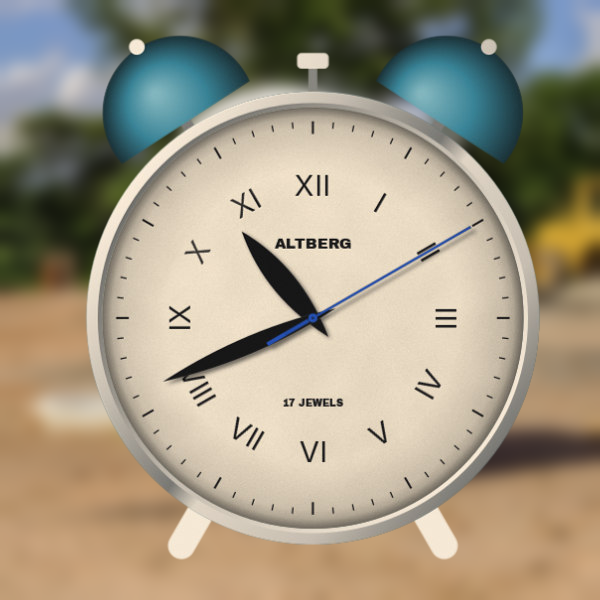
10:41:10
